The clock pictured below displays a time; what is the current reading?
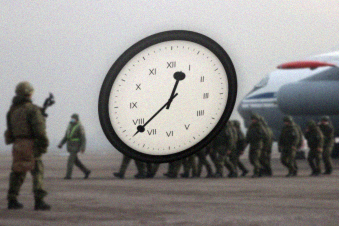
12:38
